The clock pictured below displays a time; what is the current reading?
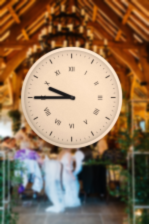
9:45
